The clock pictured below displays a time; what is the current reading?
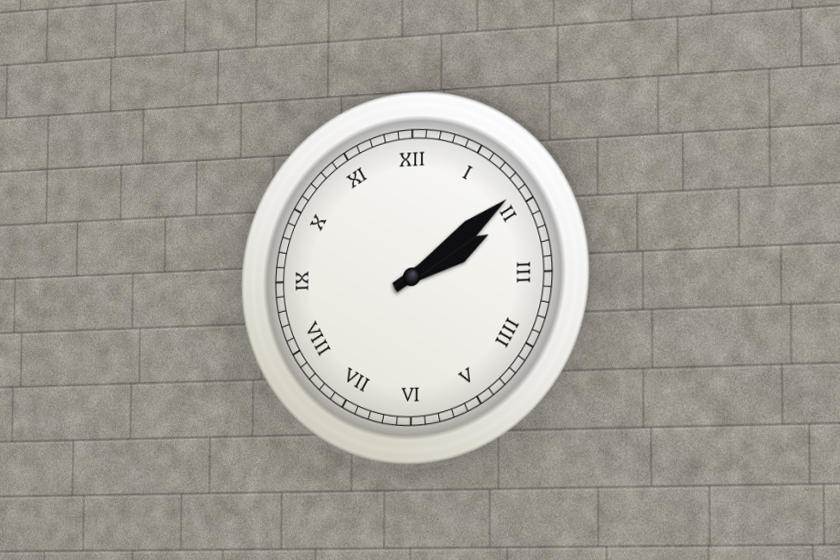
2:09
